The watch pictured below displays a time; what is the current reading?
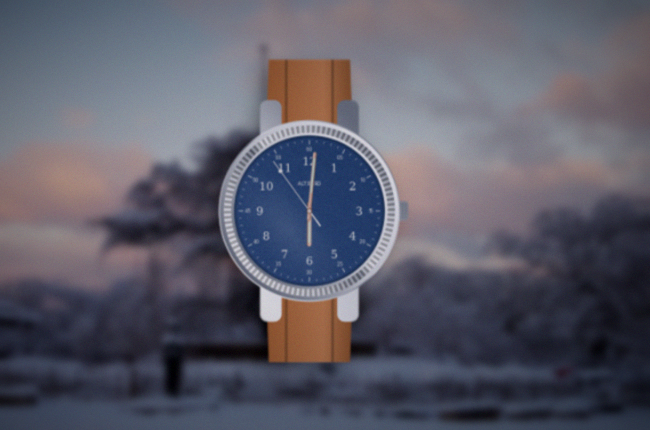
6:00:54
